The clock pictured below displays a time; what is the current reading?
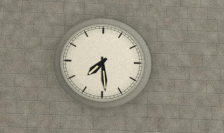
7:29
